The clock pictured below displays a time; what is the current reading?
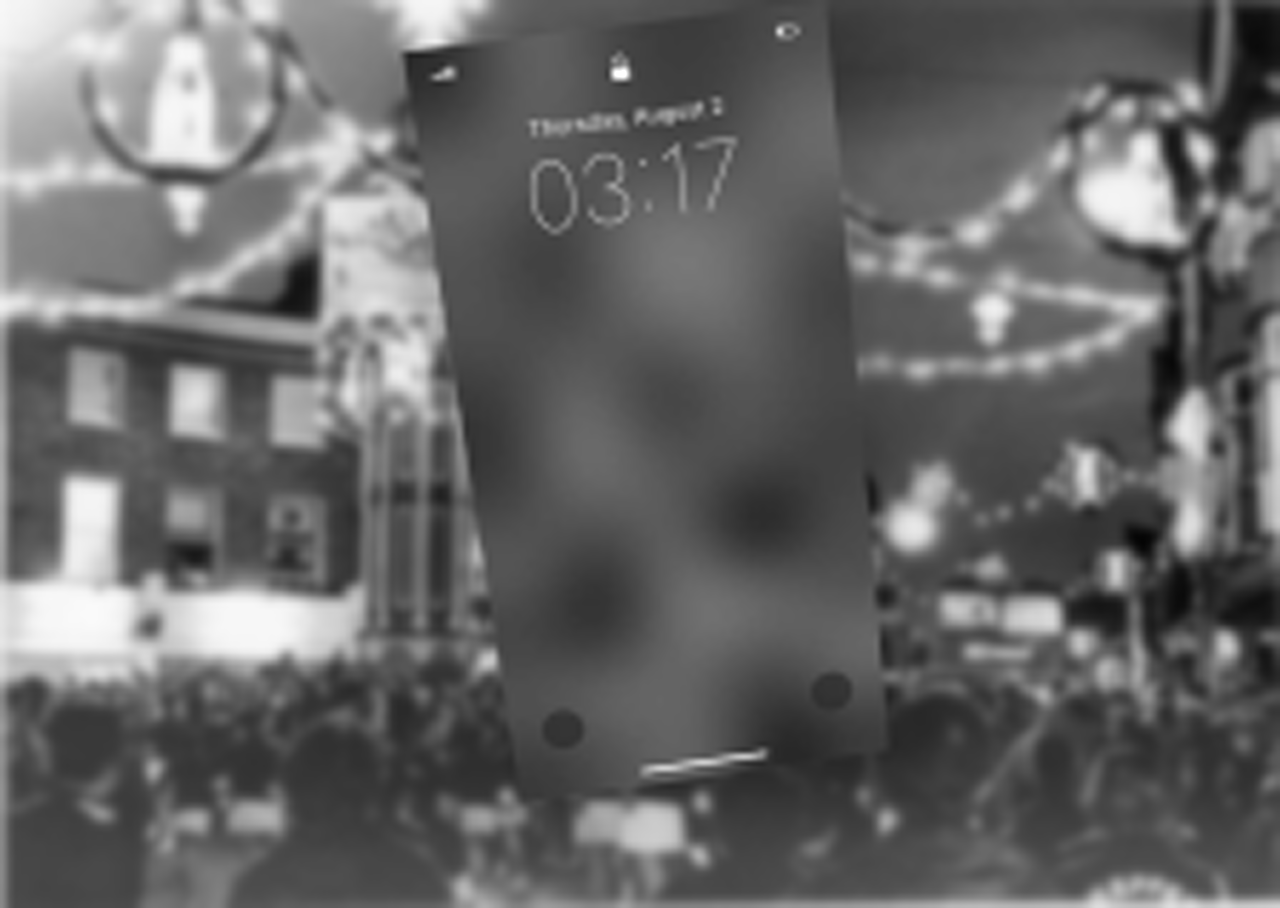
3:17
